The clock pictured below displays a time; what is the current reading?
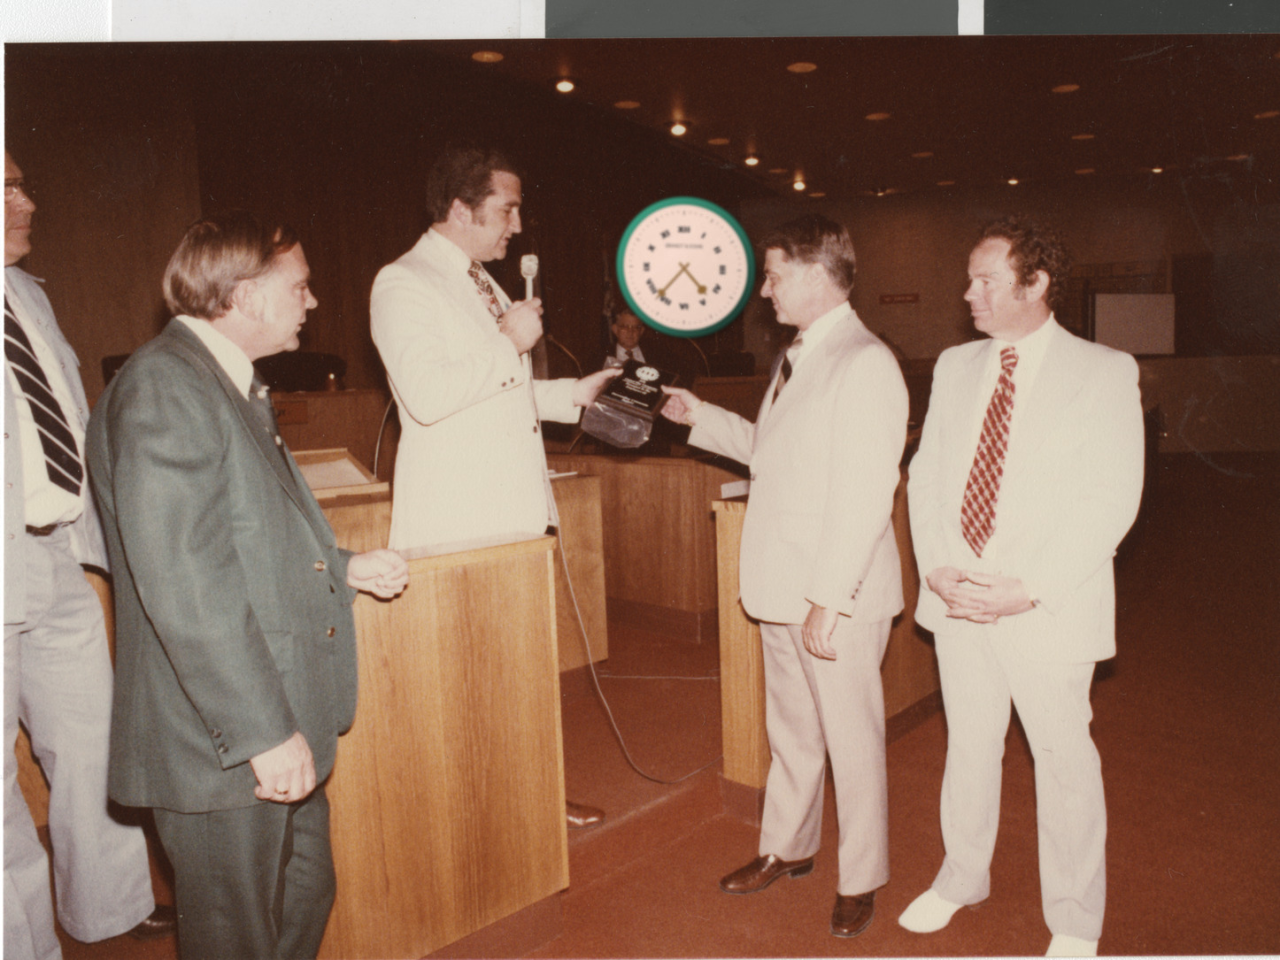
4:37
